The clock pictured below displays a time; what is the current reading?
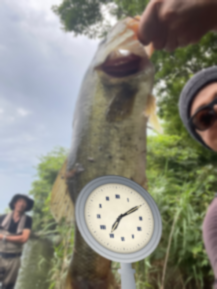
7:10
